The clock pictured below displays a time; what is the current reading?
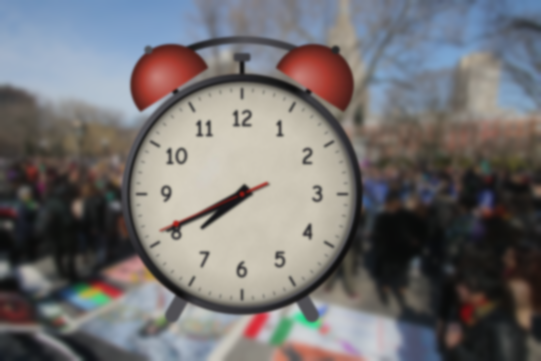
7:40:41
